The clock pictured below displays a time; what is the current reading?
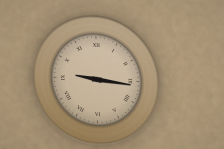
9:16
